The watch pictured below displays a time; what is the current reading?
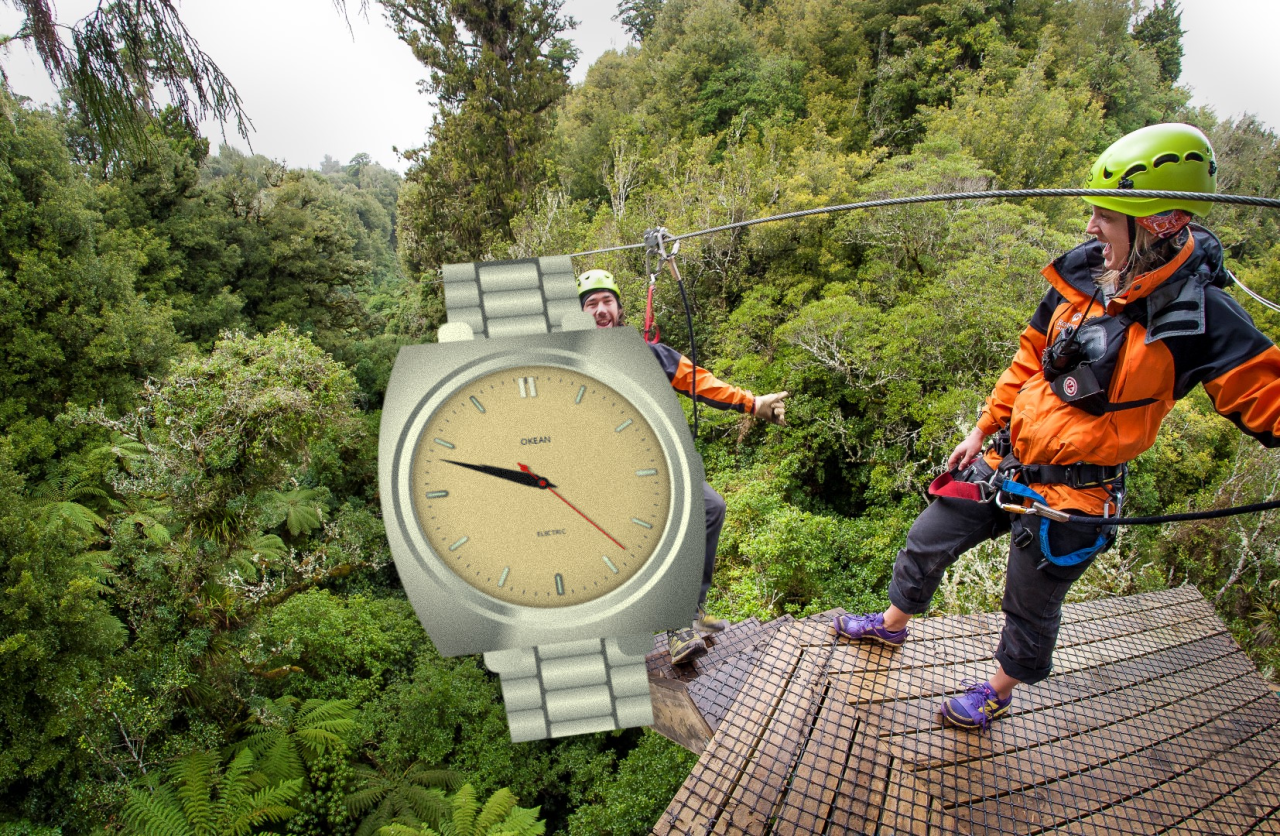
9:48:23
